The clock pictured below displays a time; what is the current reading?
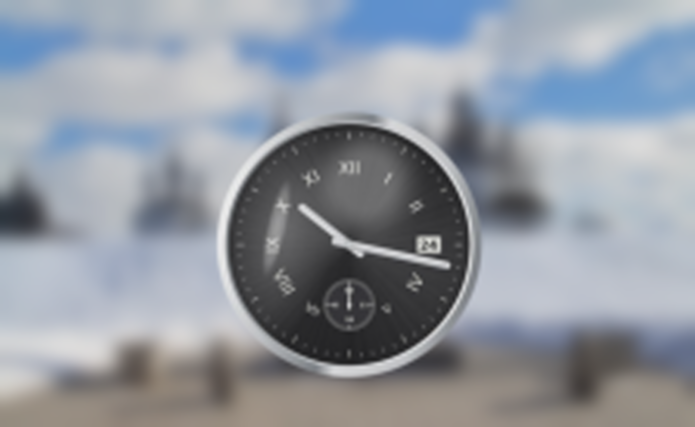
10:17
